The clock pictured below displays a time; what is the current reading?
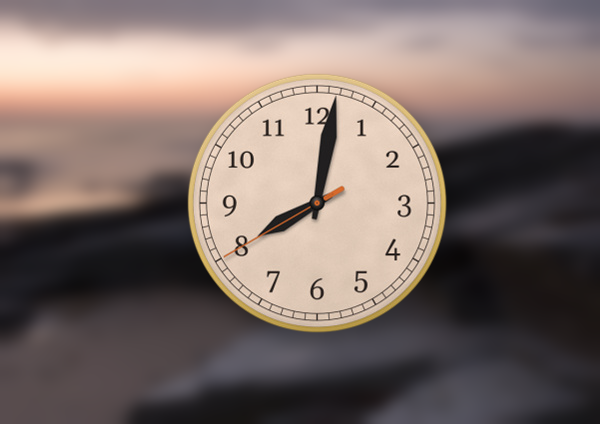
8:01:40
